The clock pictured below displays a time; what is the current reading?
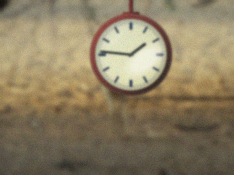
1:46
